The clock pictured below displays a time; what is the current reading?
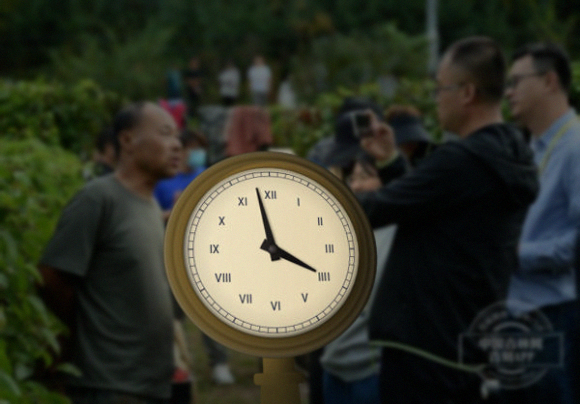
3:58
